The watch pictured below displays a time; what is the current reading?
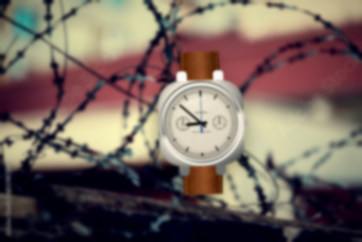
8:52
